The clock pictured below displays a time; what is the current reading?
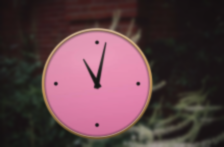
11:02
